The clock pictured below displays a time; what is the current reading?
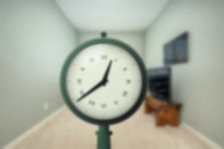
12:39
